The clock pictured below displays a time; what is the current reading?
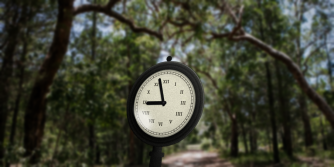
8:57
